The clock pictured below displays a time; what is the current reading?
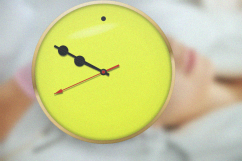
9:49:41
